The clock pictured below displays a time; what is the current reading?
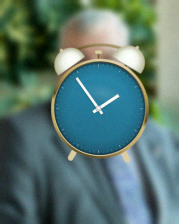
1:54
